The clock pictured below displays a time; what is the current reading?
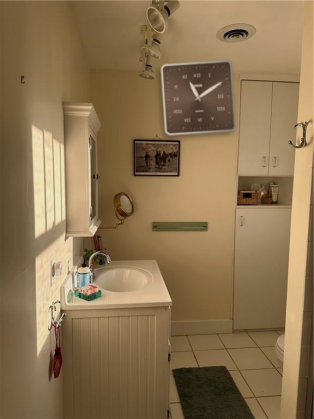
11:10
